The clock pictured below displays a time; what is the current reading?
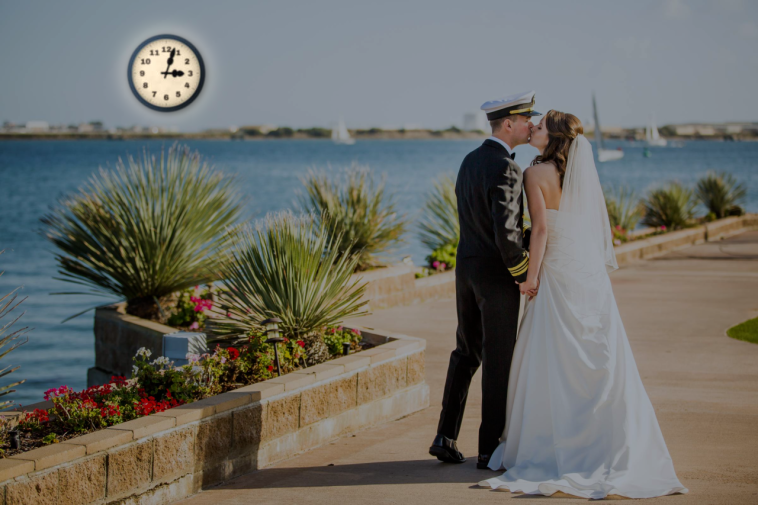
3:03
